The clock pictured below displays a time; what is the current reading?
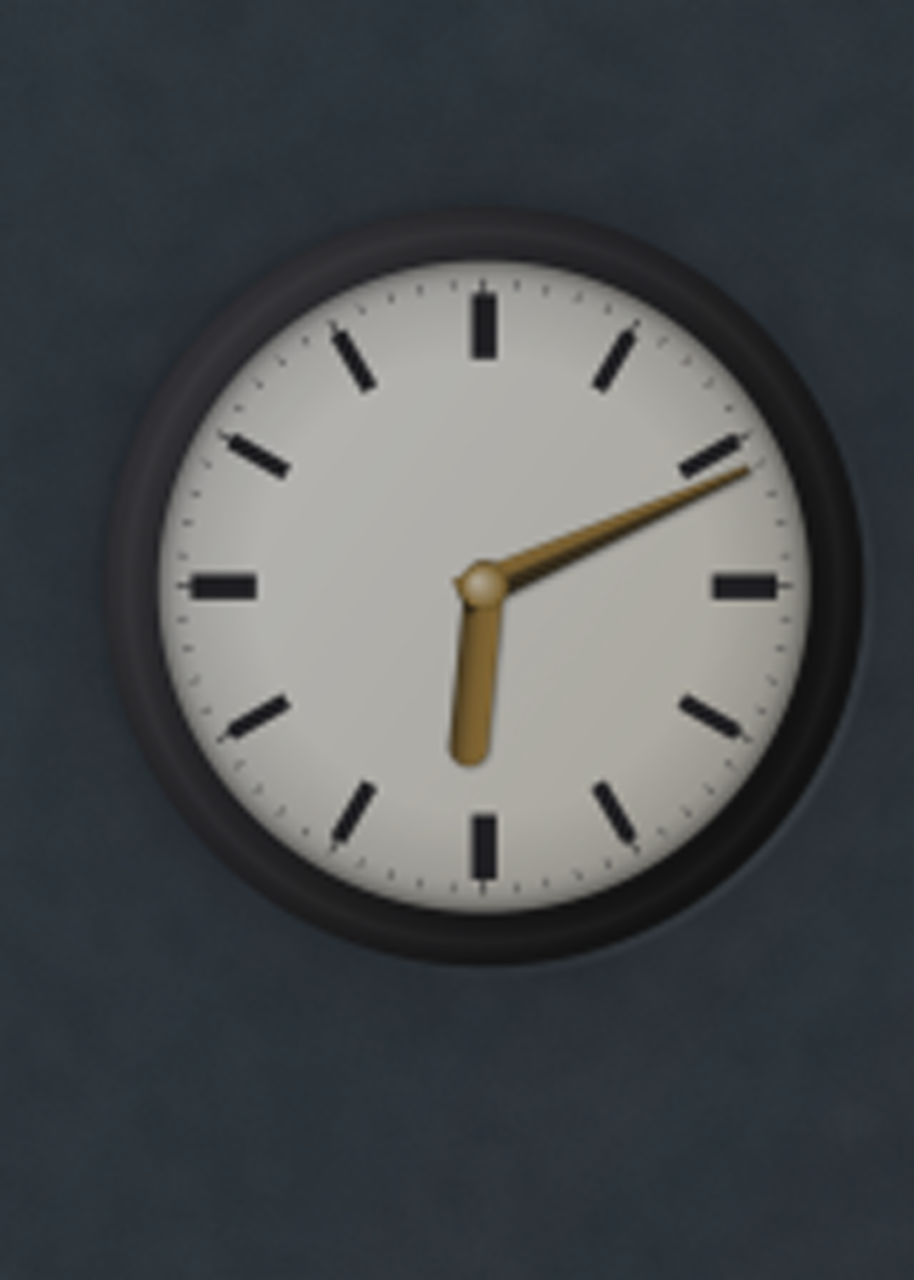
6:11
